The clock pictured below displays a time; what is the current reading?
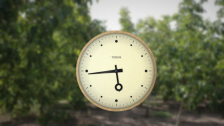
5:44
